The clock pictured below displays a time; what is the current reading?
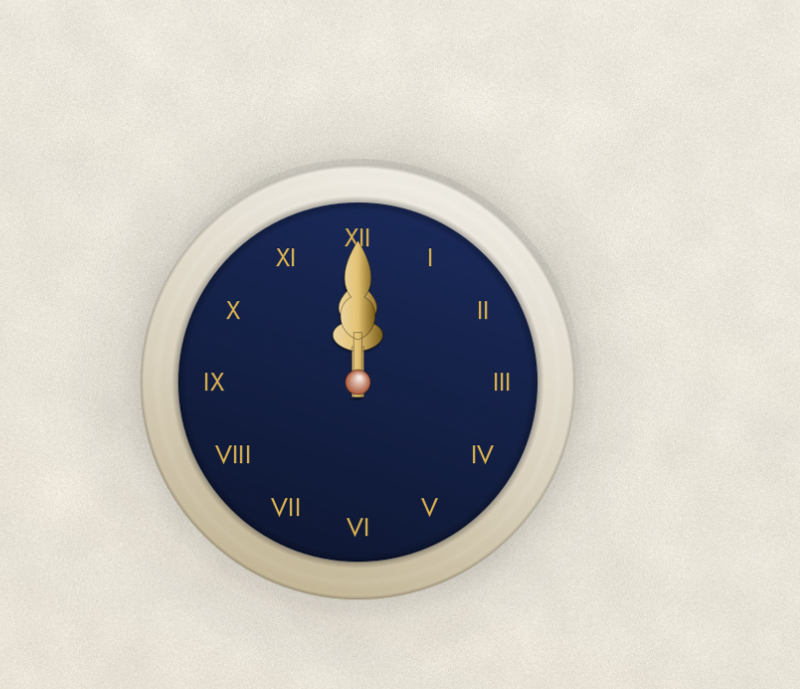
12:00
